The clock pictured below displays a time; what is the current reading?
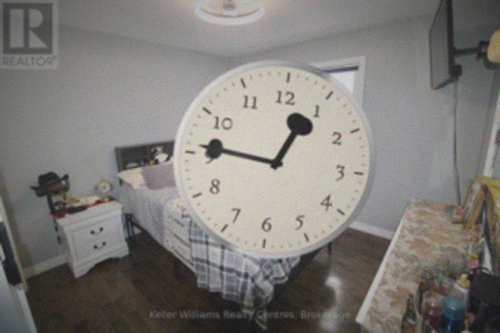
12:46
